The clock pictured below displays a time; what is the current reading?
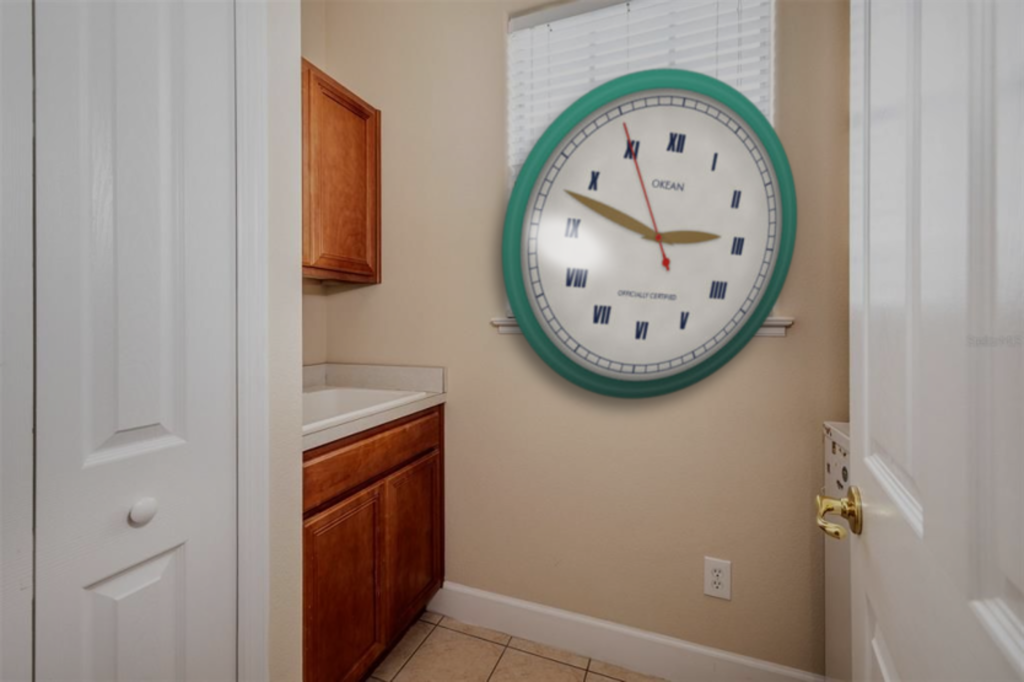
2:47:55
